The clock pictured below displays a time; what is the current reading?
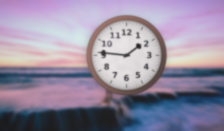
1:46
